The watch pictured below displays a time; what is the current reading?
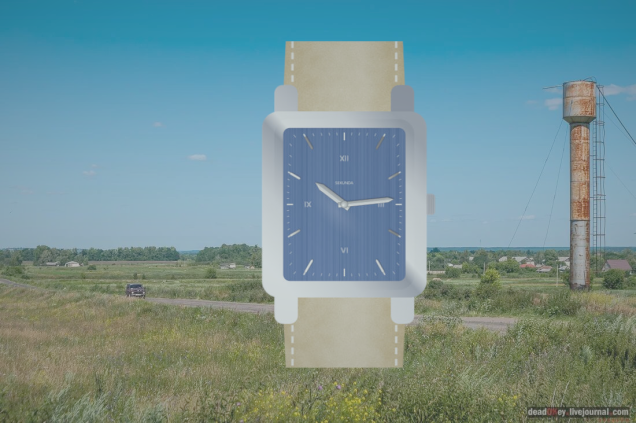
10:14
